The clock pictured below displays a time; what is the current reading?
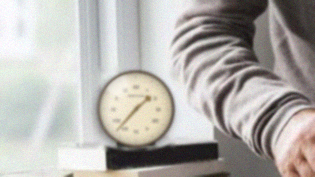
1:37
